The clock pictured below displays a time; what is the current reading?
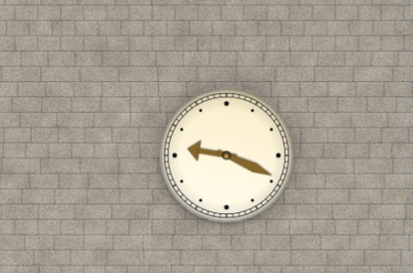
9:19
